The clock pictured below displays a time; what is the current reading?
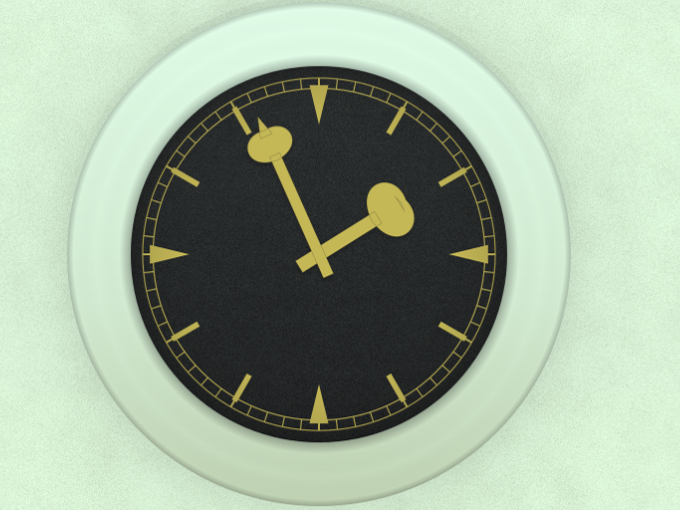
1:56
